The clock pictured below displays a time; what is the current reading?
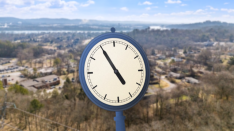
4:55
